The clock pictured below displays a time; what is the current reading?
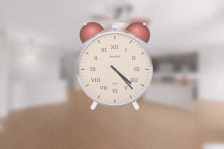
4:23
